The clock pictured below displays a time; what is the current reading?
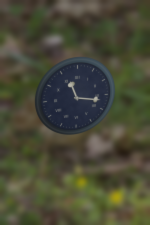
11:17
